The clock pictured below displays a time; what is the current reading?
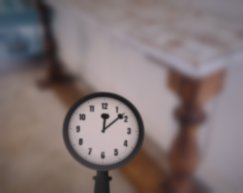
12:08
